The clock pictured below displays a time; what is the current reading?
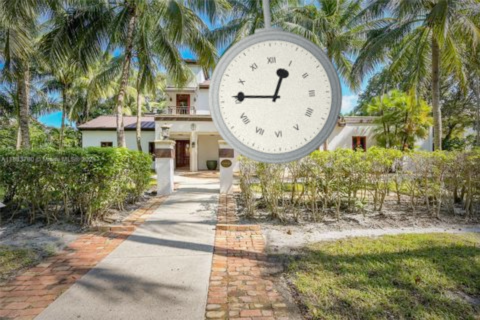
12:46
